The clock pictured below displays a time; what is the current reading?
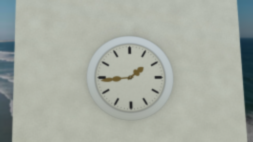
1:44
